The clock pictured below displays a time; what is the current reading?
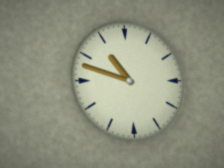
10:48
